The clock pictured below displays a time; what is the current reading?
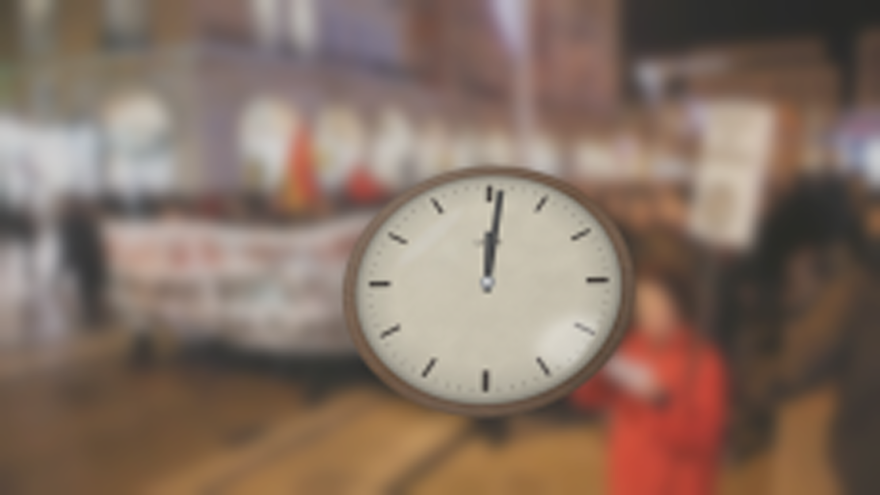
12:01
